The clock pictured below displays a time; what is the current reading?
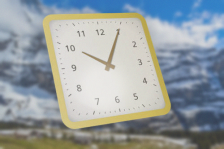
10:05
